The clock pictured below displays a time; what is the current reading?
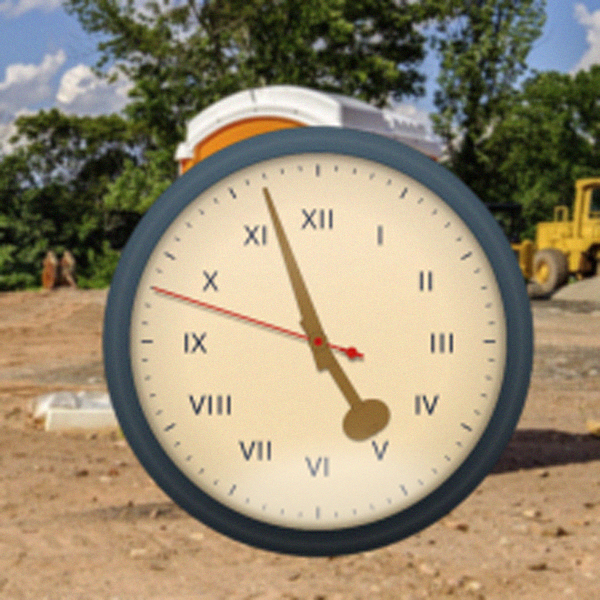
4:56:48
